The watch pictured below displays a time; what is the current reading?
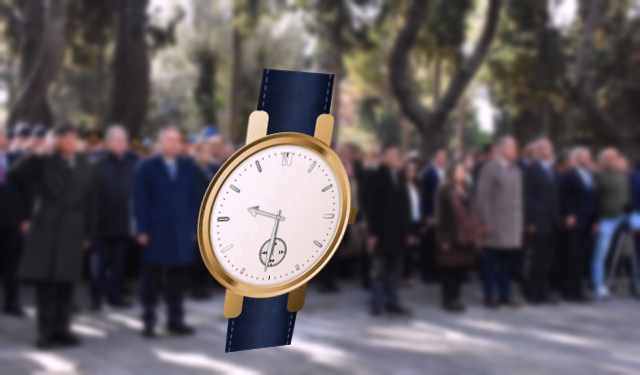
9:31
